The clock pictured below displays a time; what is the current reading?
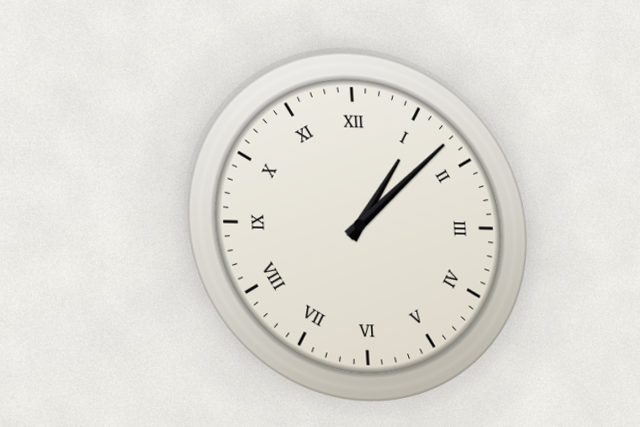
1:08
